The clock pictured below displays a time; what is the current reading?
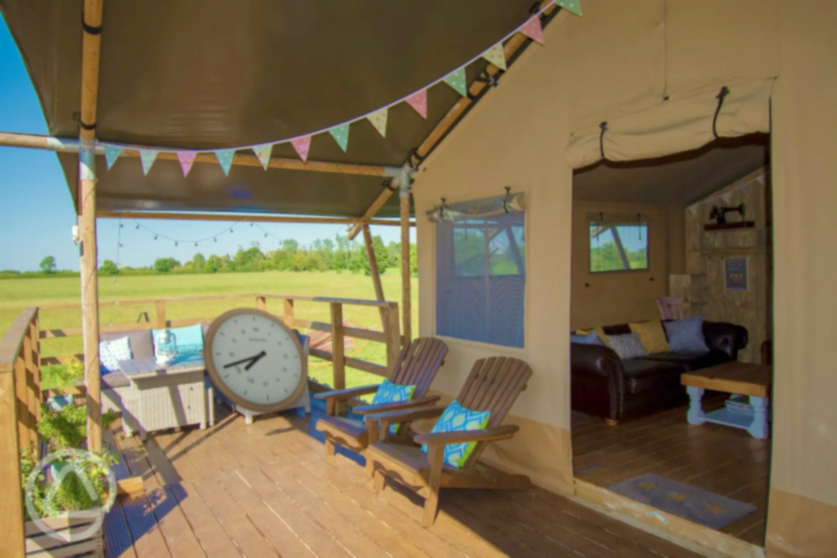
7:42
